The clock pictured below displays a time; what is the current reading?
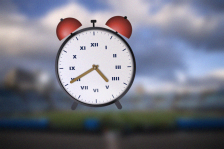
4:40
